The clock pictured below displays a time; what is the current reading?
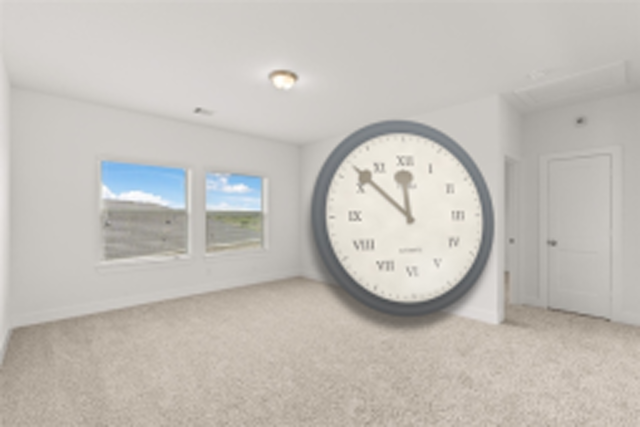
11:52
